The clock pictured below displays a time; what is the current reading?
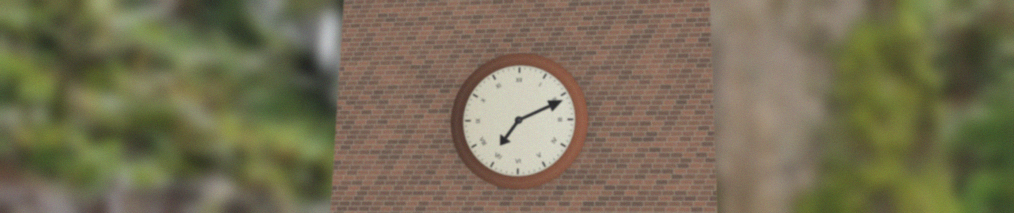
7:11
